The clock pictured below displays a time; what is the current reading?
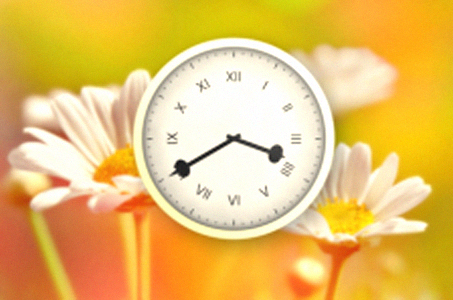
3:40
